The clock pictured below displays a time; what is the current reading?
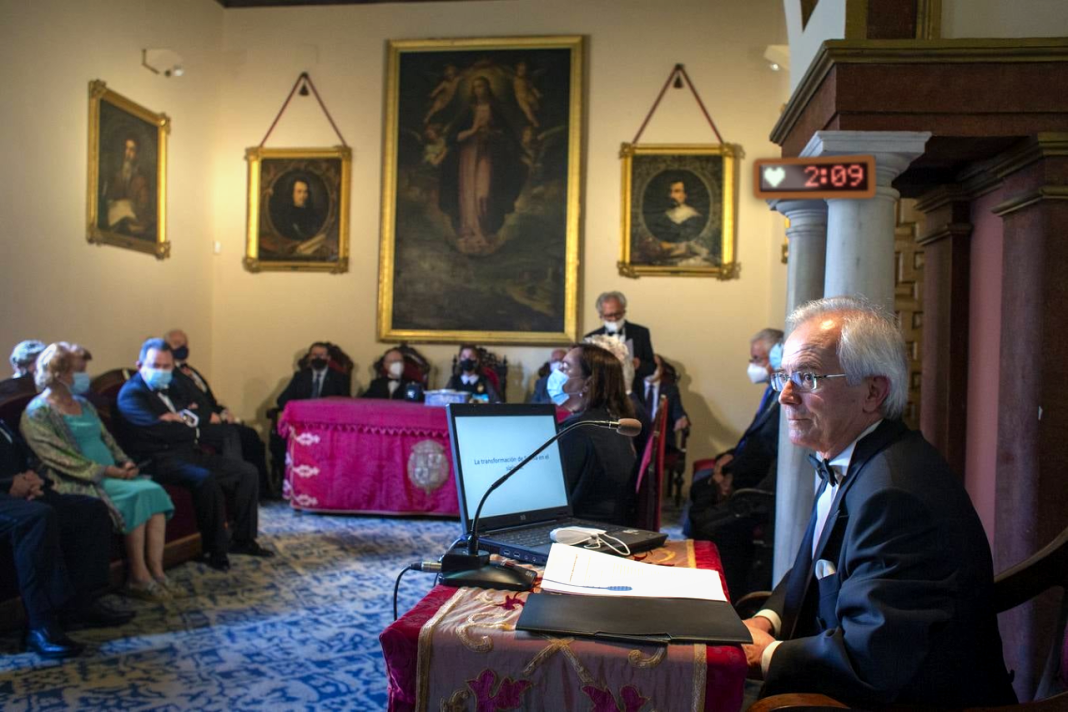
2:09
